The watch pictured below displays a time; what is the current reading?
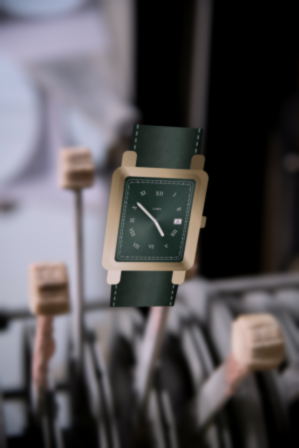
4:52
